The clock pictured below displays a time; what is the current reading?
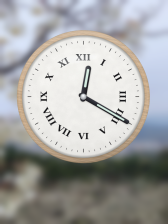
12:20
